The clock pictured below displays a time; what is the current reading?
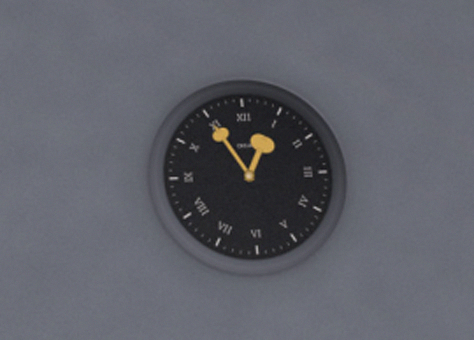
12:55
